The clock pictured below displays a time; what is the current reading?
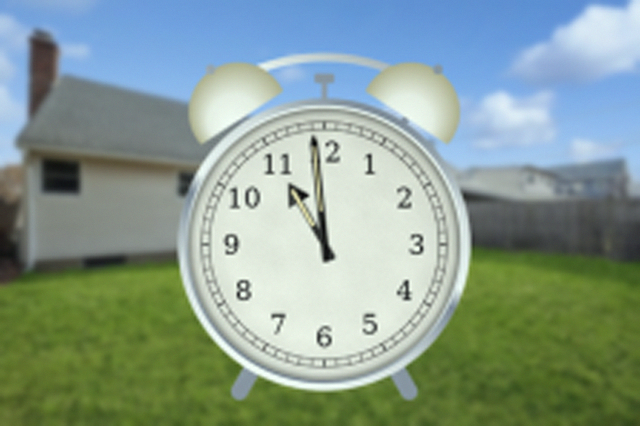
10:59
